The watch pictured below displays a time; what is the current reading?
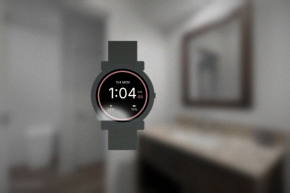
1:04
